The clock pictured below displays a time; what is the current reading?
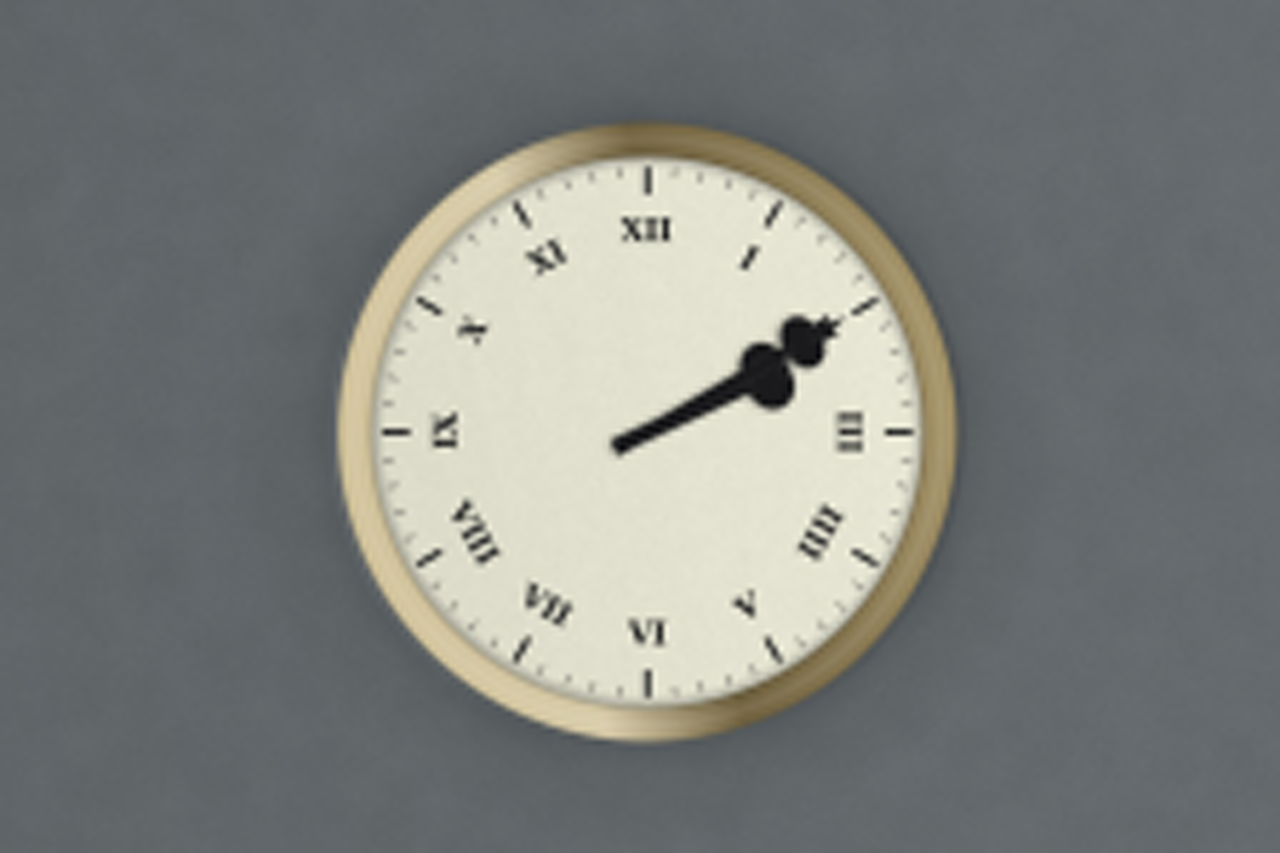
2:10
